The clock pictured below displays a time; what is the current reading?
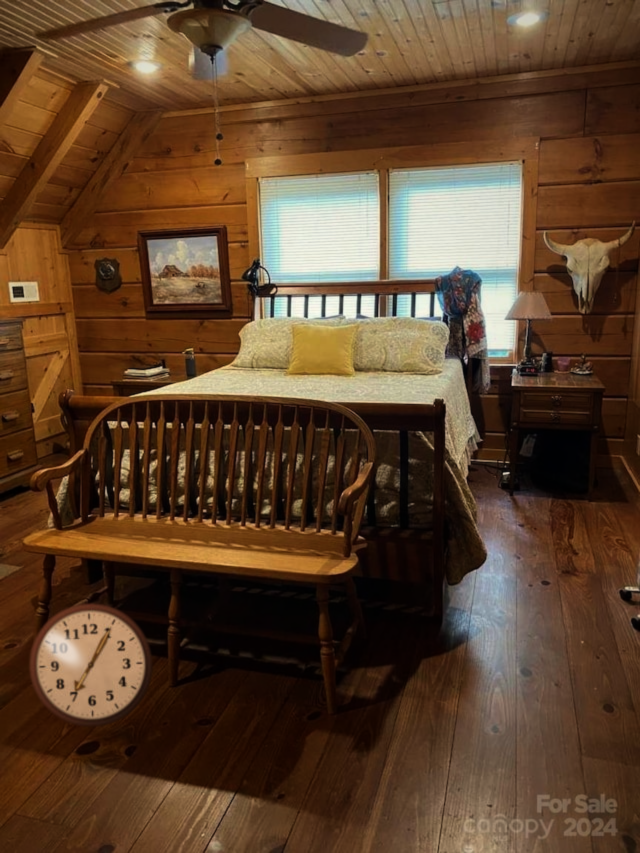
7:05
